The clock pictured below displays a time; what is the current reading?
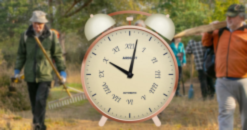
10:02
